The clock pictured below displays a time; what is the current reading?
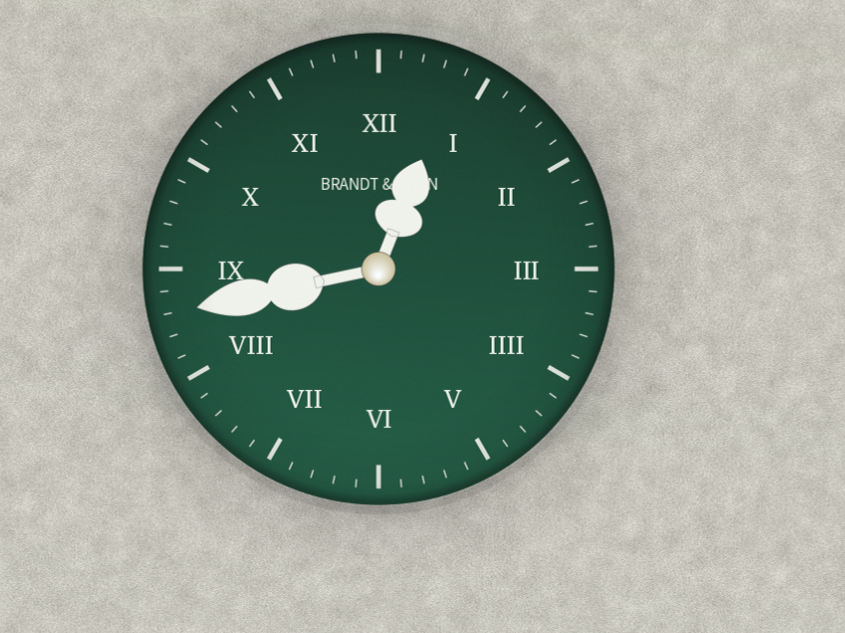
12:43
